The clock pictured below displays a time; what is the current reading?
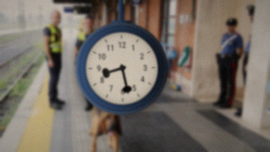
8:28
